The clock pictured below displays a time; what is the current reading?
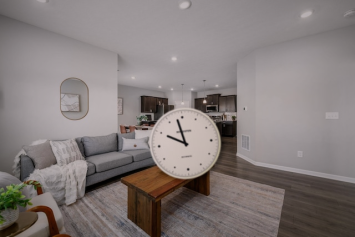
9:58
